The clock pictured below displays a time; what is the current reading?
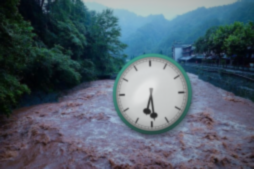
6:29
